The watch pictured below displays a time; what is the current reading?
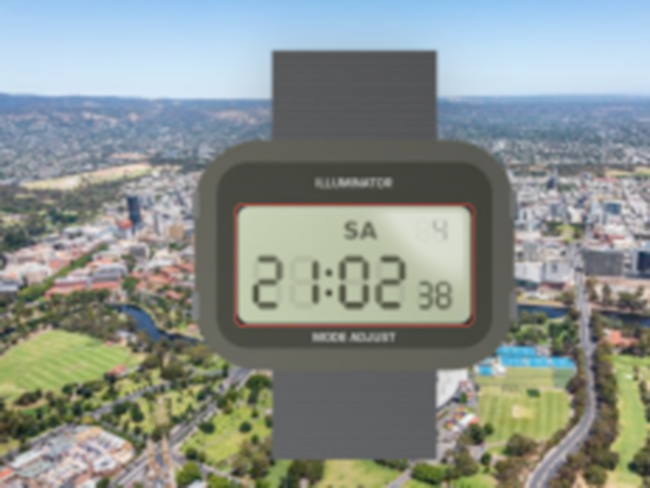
21:02:38
